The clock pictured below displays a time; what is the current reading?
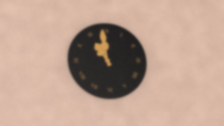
10:59
